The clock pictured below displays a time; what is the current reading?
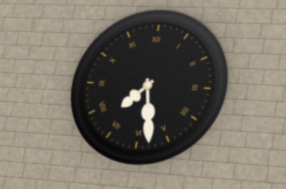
7:28
